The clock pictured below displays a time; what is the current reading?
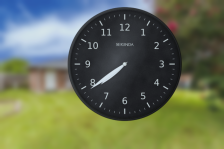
7:39
